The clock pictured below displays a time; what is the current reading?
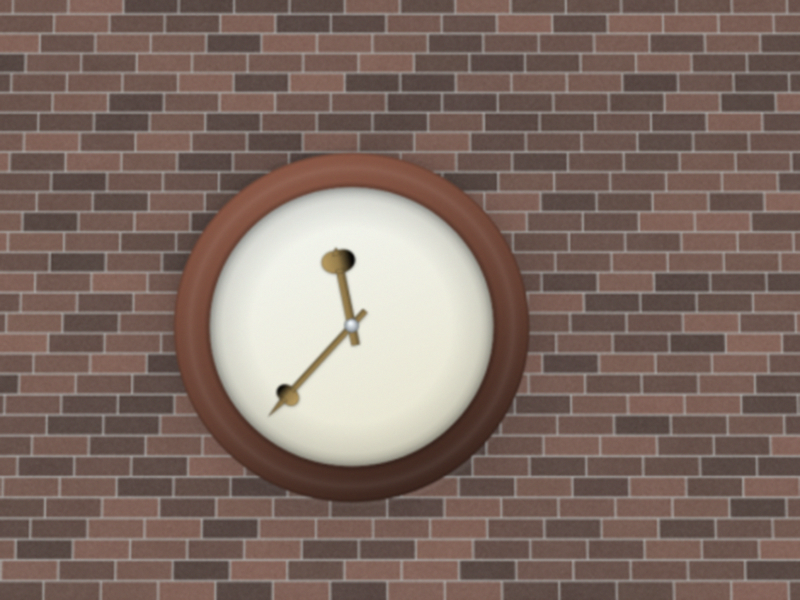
11:37
